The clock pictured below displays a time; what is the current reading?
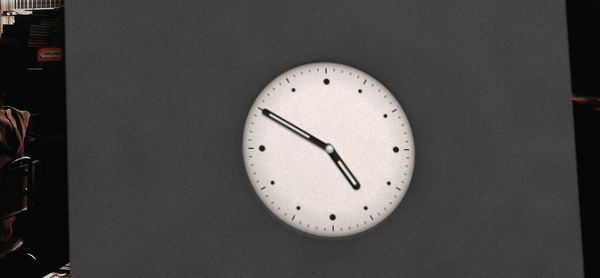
4:50
